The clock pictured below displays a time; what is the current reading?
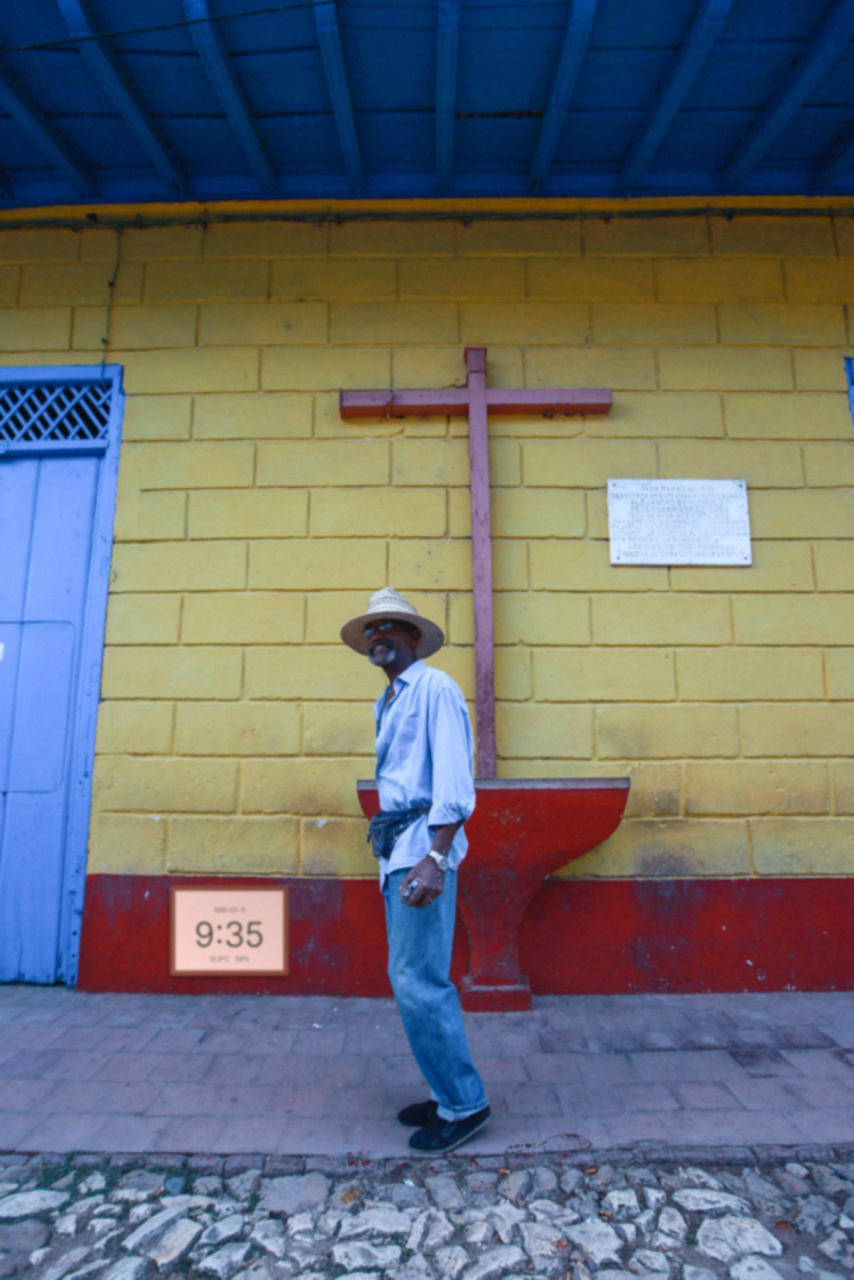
9:35
